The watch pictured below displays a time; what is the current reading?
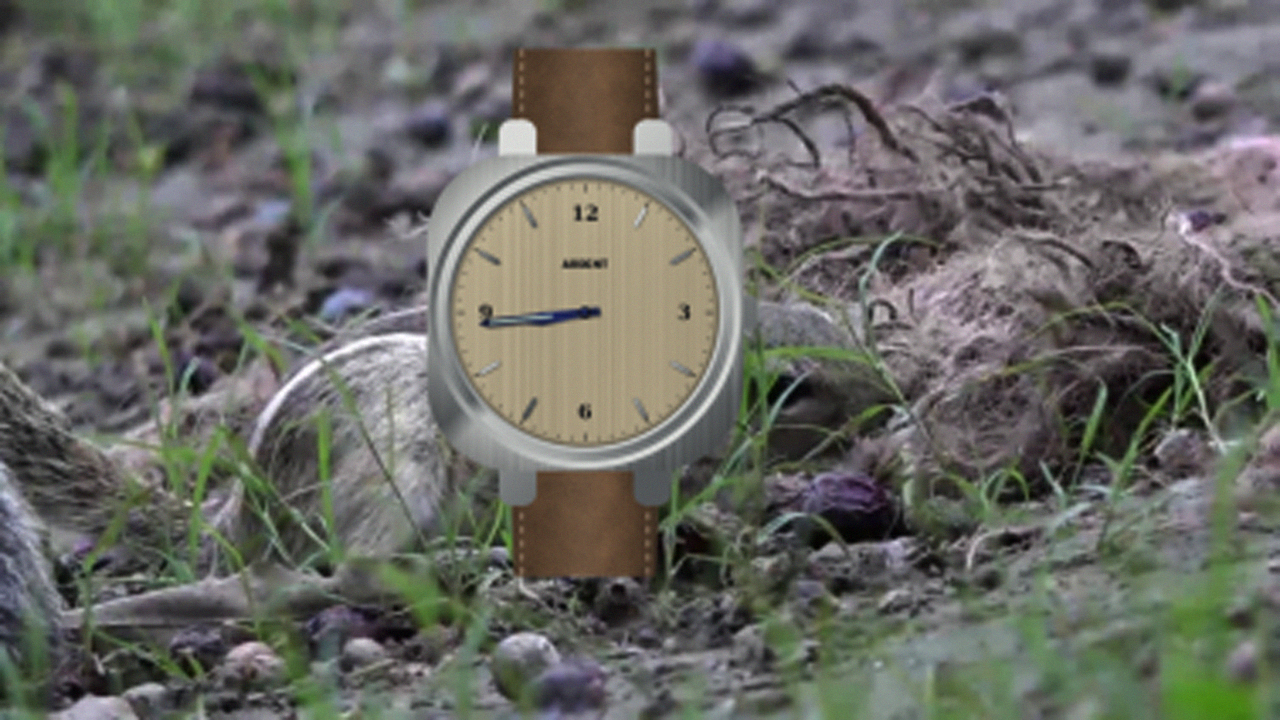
8:44
